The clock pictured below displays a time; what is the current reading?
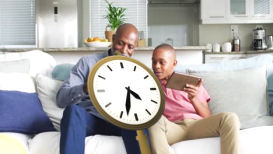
4:33
